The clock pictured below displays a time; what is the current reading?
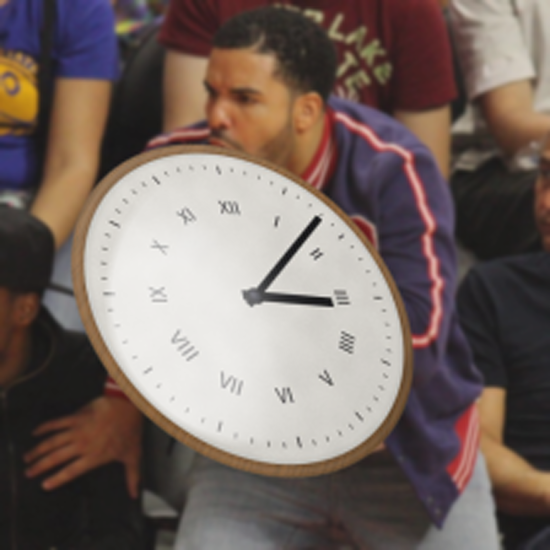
3:08
